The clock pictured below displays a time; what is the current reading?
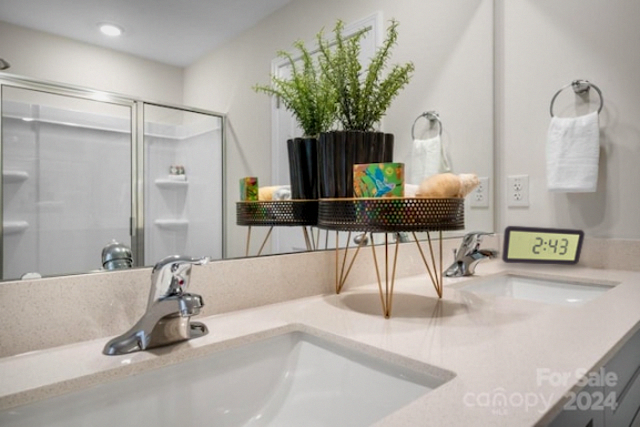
2:43
